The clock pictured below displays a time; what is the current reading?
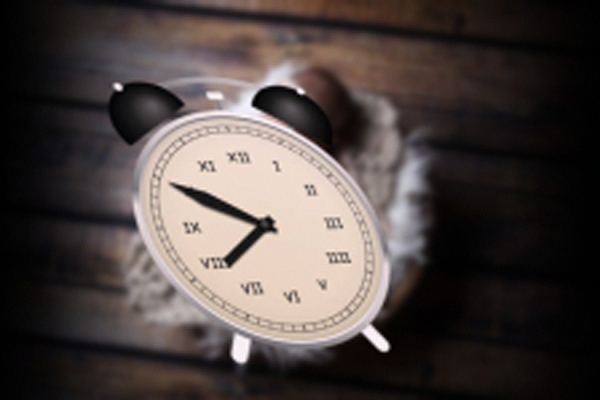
7:50
